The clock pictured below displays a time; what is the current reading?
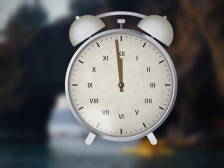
11:59
